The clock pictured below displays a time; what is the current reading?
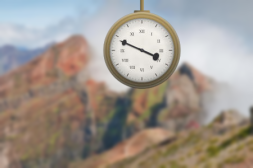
3:49
